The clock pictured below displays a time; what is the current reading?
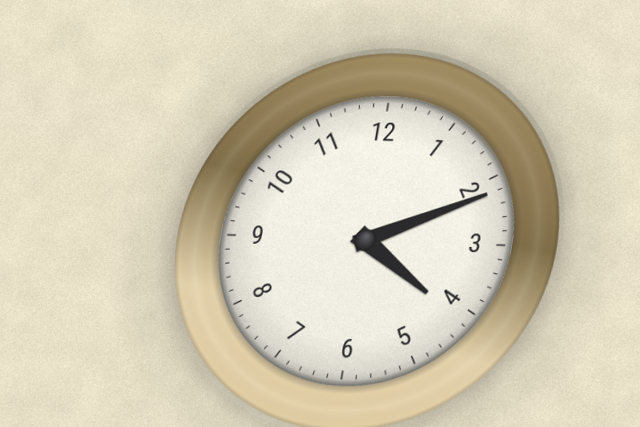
4:11
